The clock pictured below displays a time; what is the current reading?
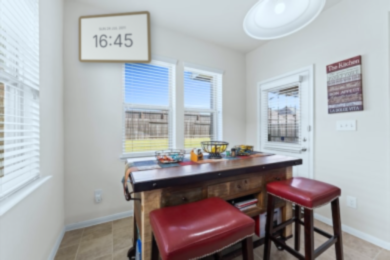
16:45
